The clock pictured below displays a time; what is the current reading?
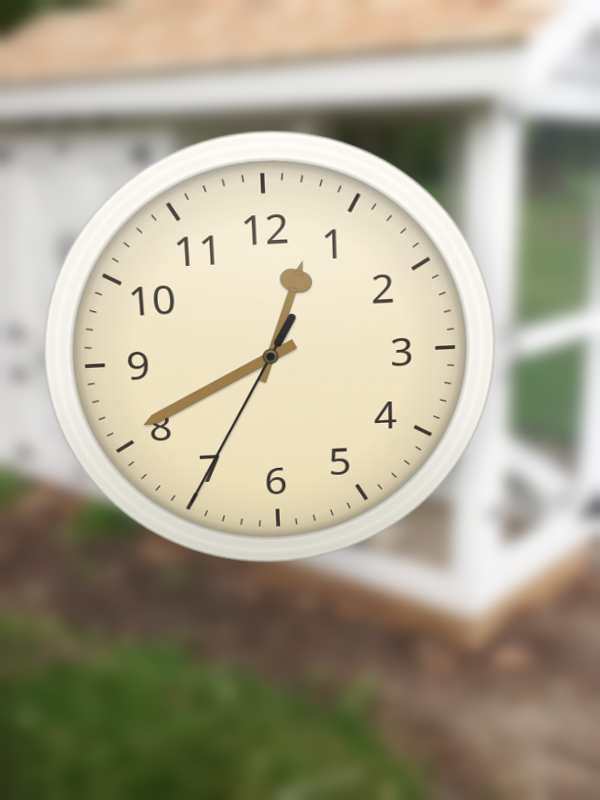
12:40:35
